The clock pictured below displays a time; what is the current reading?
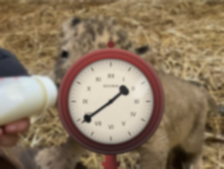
1:39
